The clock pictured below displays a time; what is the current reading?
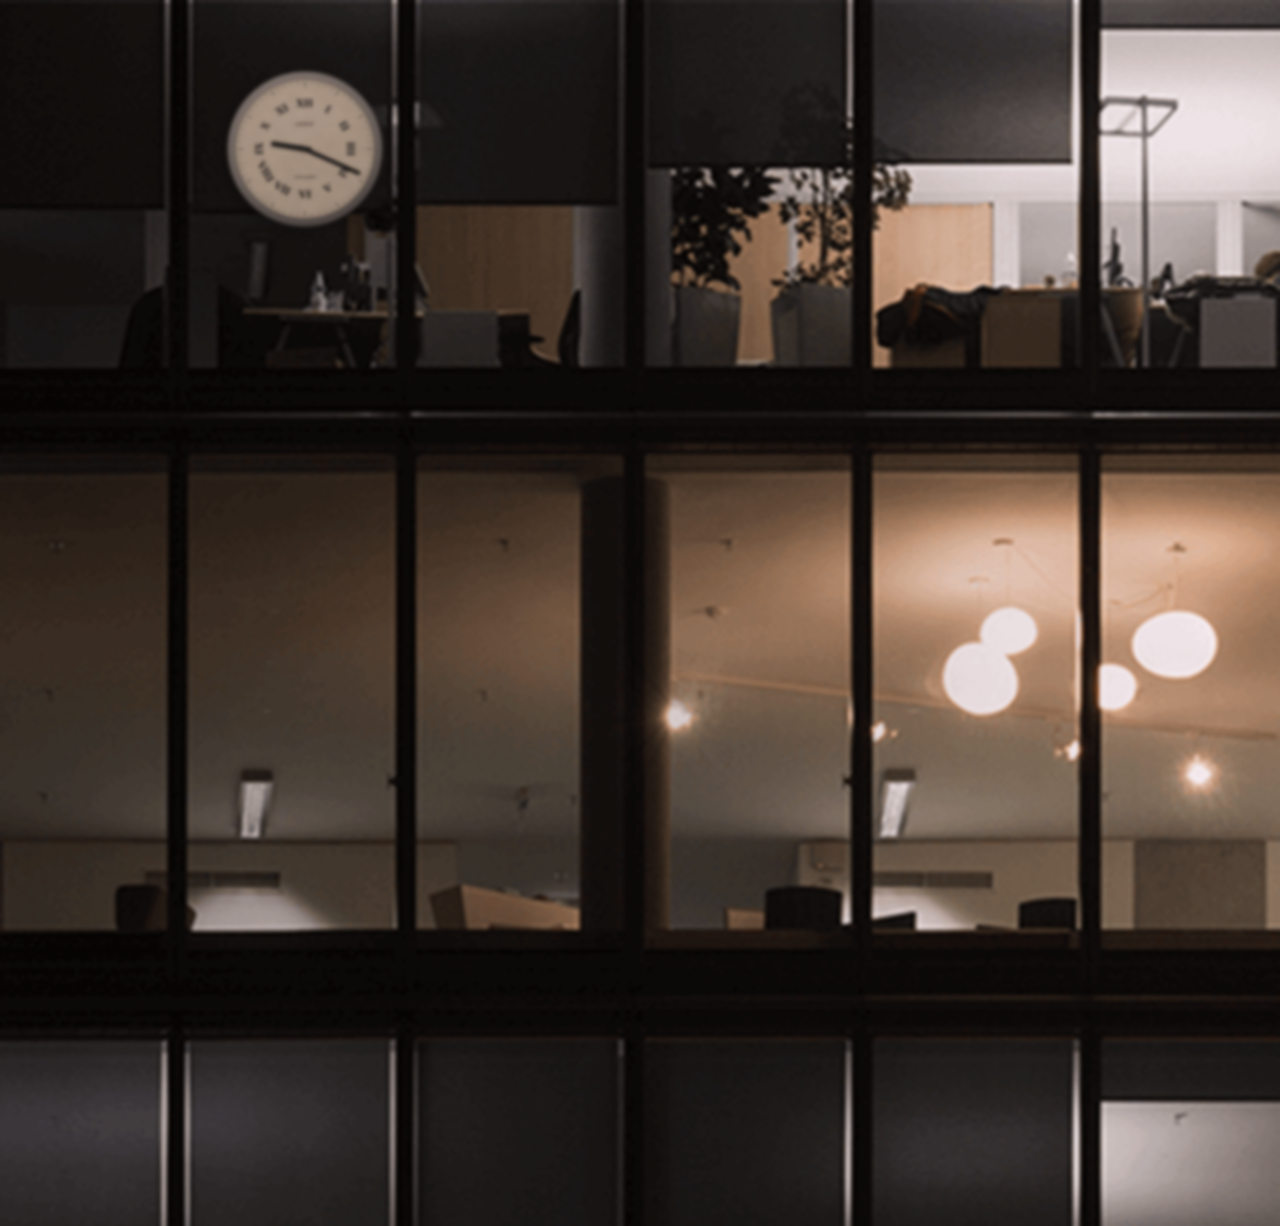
9:19
